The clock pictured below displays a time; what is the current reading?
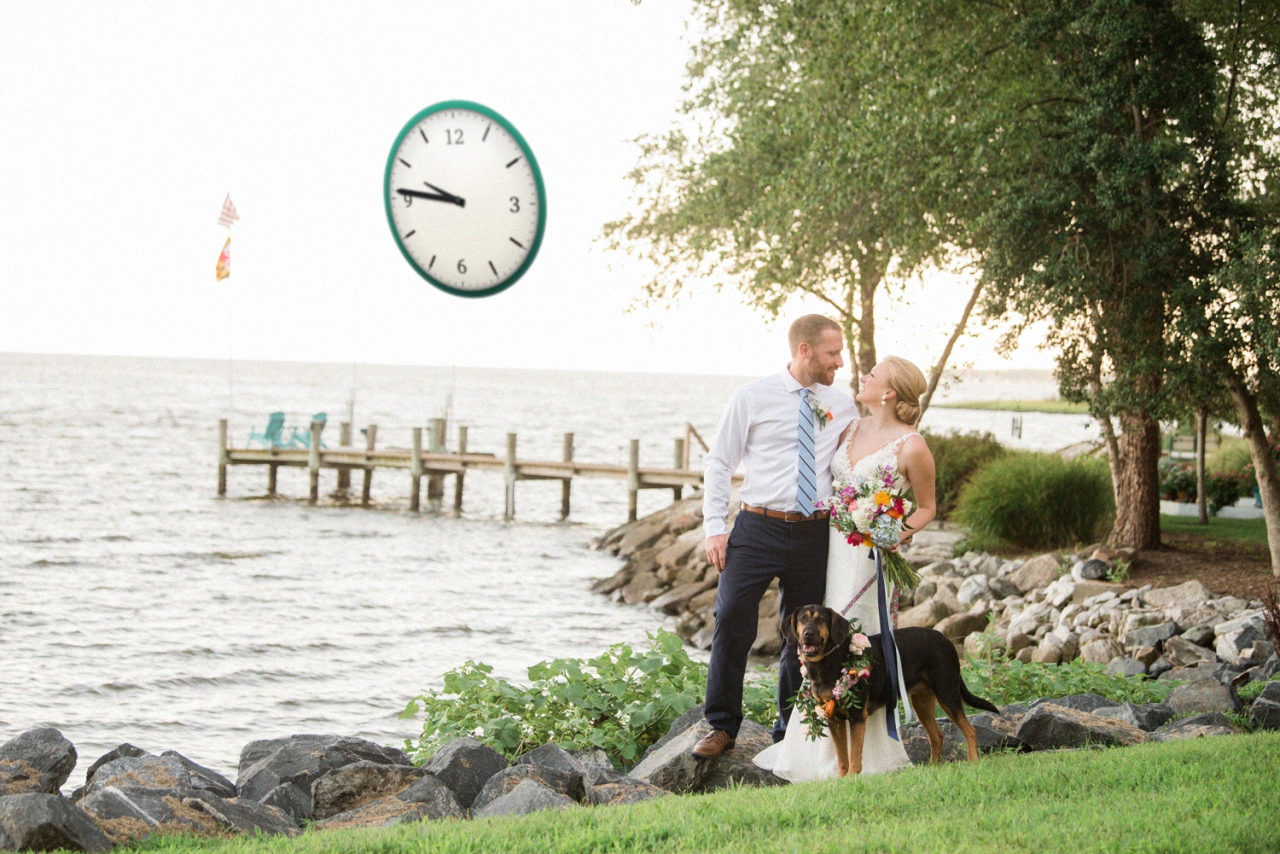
9:46
